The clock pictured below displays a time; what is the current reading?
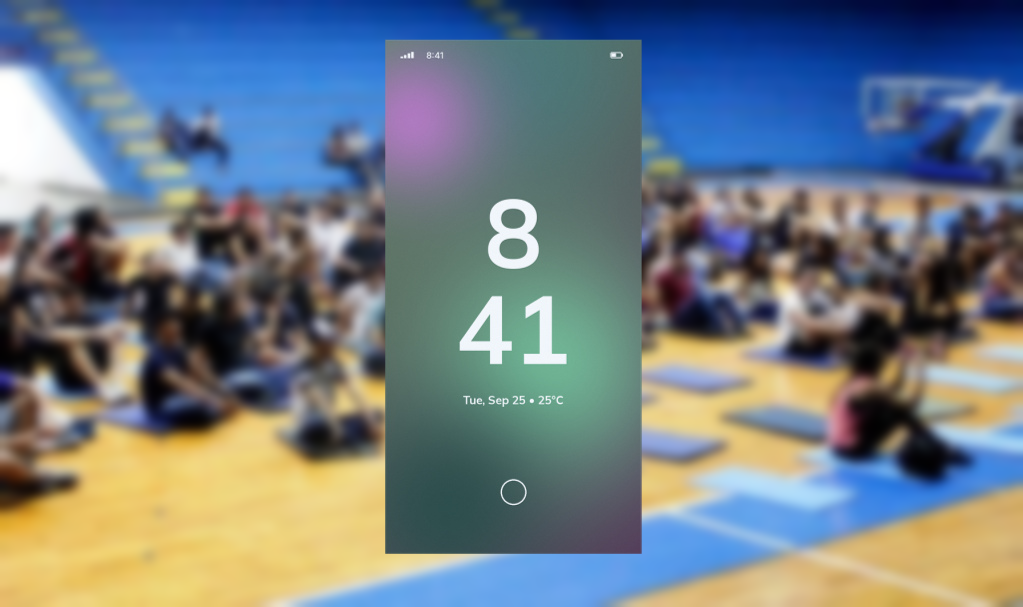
8:41
